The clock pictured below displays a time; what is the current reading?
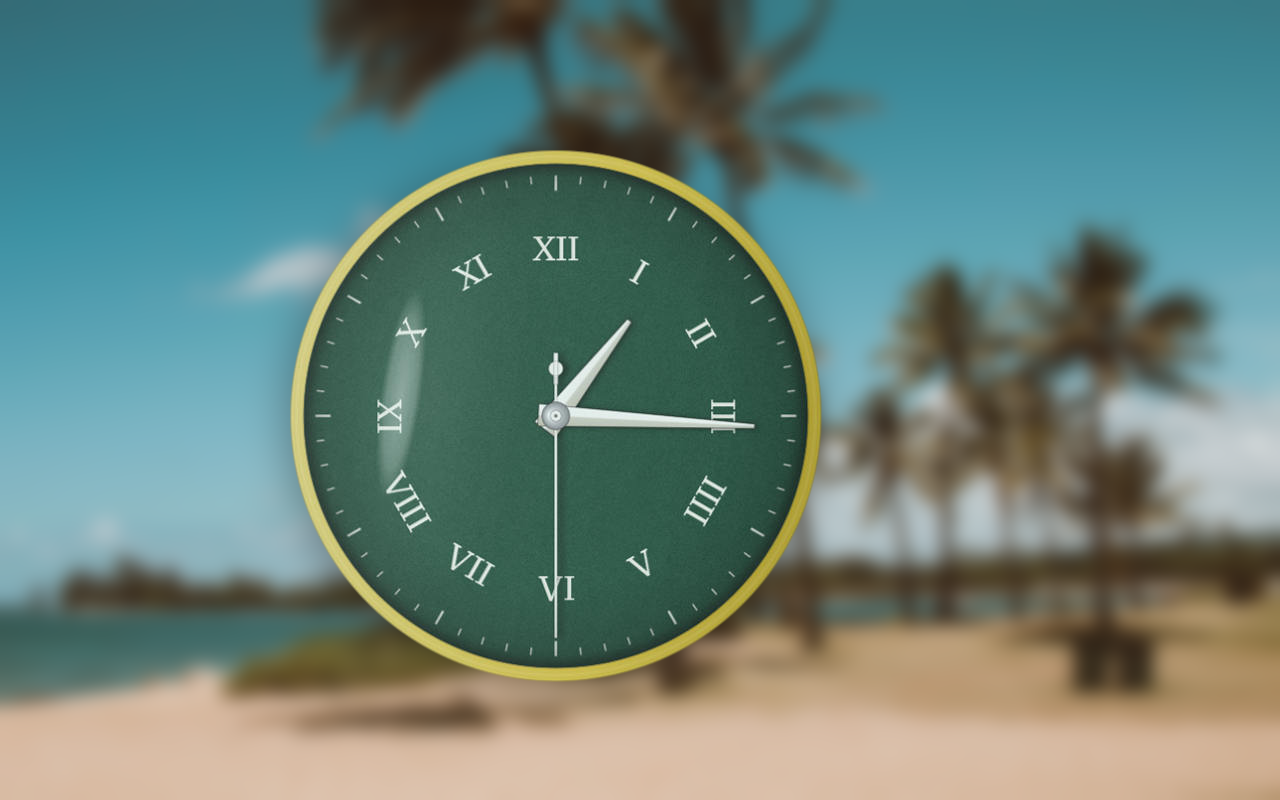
1:15:30
